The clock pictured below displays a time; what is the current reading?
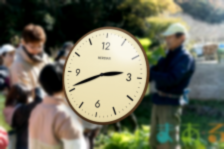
2:41
